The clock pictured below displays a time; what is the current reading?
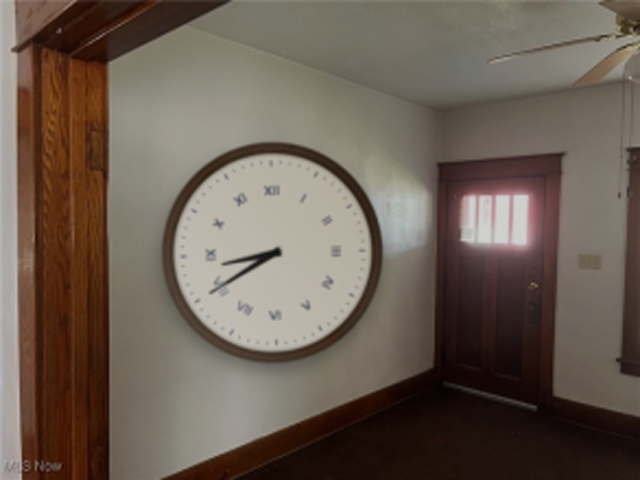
8:40
